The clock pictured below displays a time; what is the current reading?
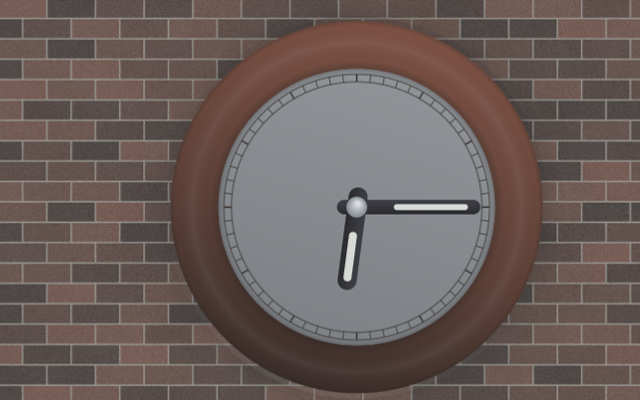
6:15
